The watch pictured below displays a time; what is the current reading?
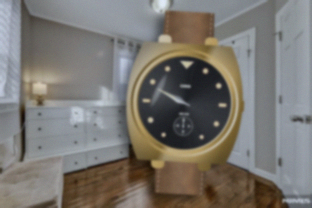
9:49
